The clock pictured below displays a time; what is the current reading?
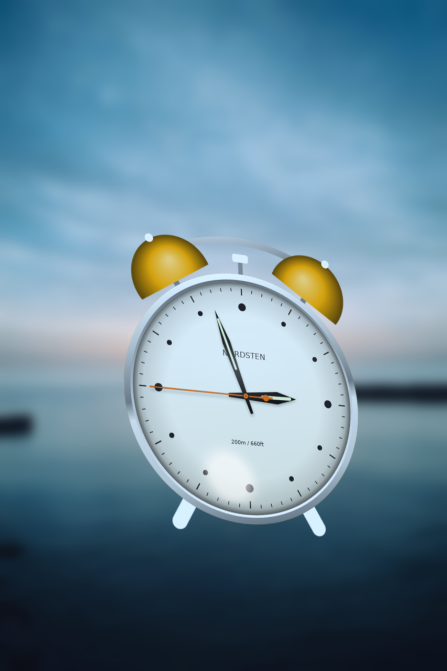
2:56:45
